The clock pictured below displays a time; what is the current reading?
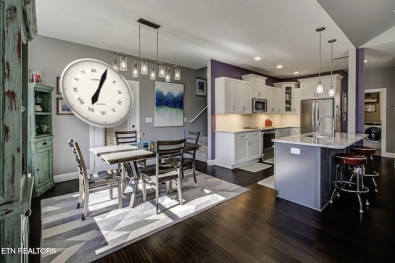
7:05
